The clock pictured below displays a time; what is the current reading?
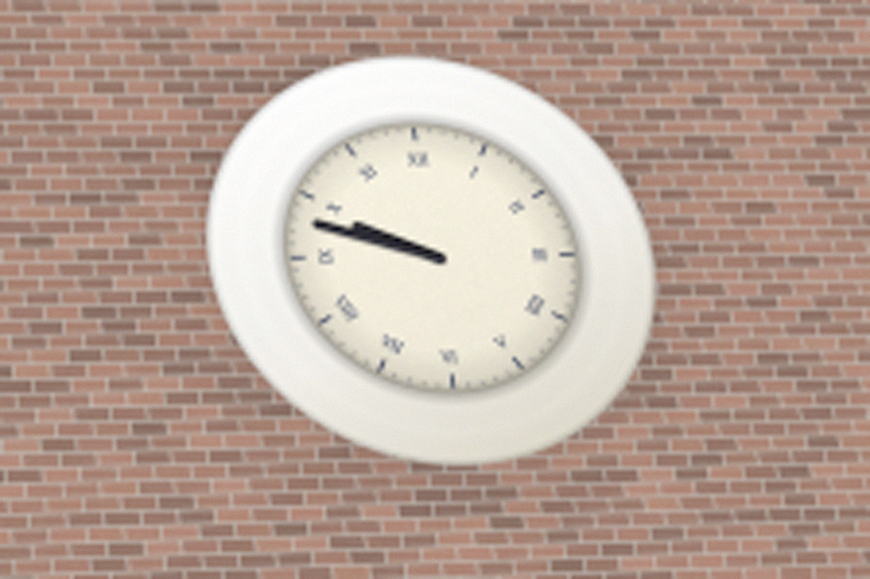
9:48
